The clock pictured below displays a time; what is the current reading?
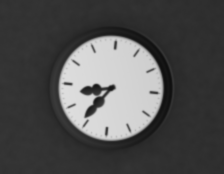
8:36
